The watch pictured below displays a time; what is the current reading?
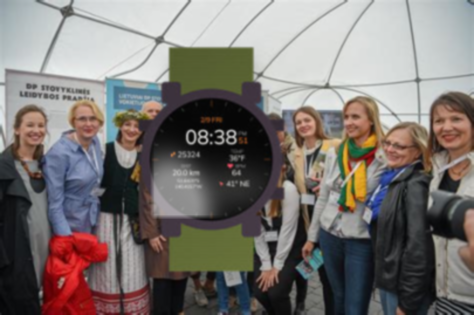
8:38
